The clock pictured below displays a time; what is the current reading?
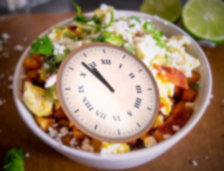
10:53
